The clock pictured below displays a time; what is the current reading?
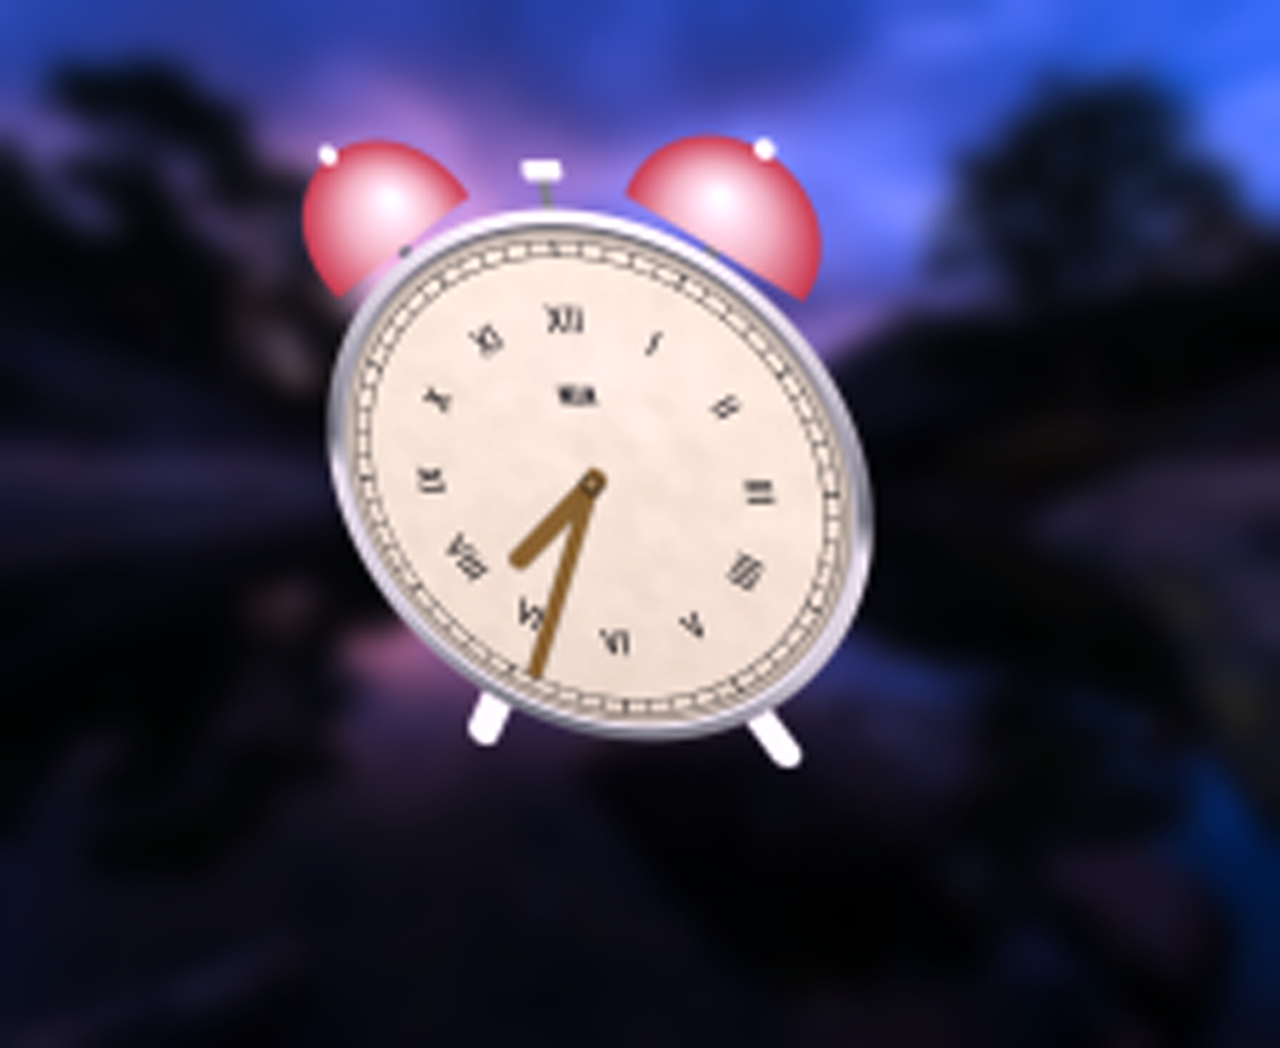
7:34
